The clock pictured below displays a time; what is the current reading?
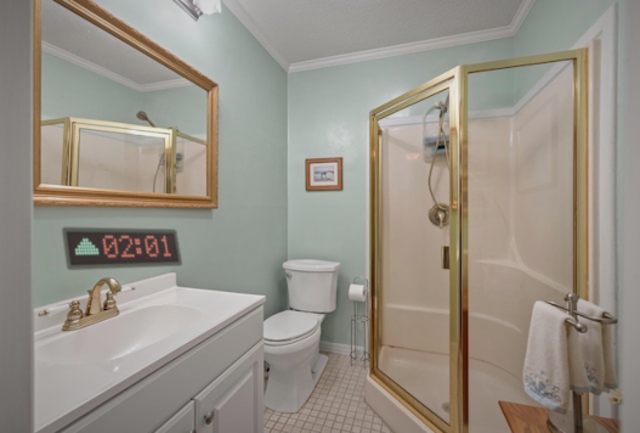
2:01
